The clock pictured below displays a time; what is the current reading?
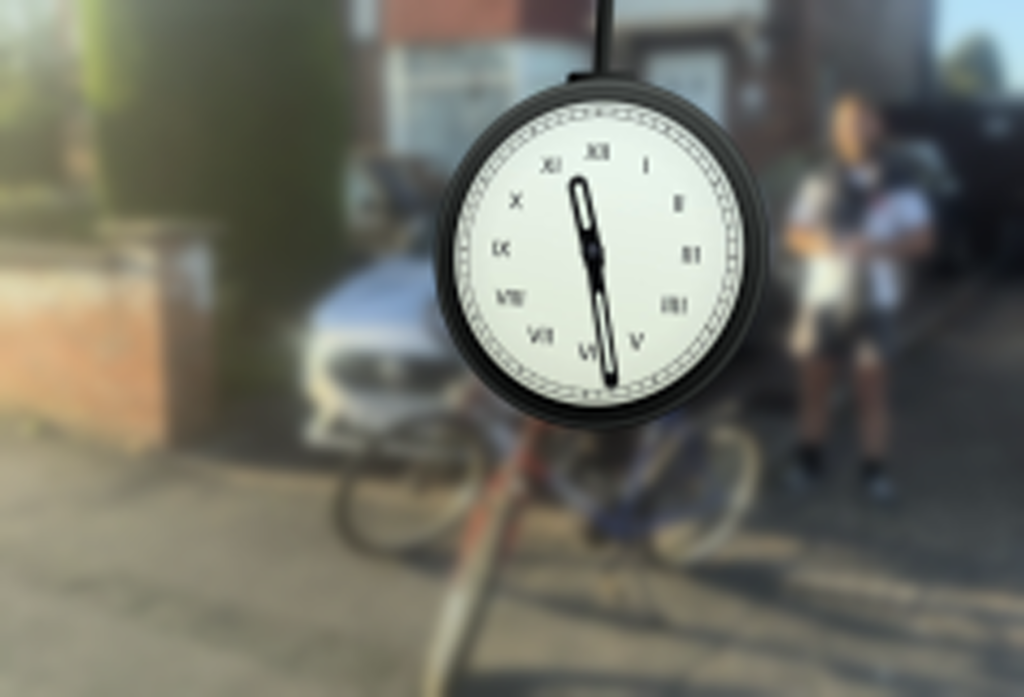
11:28
